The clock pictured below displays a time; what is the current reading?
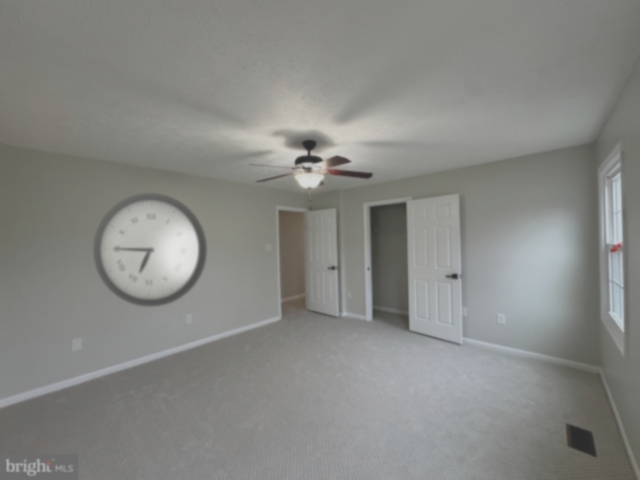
6:45
